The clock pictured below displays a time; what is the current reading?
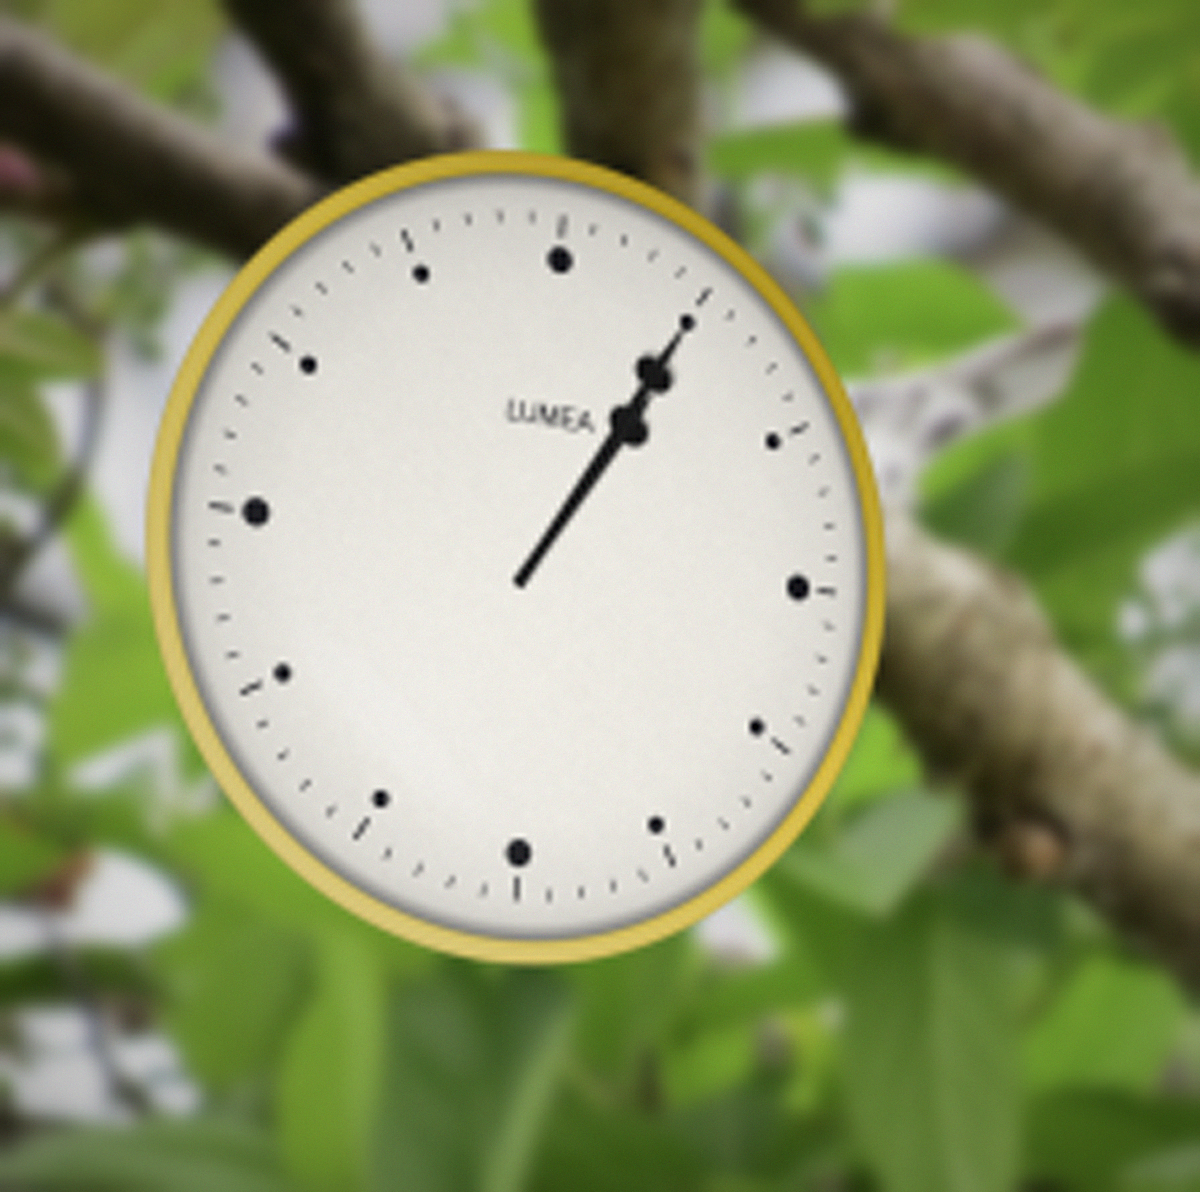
1:05
